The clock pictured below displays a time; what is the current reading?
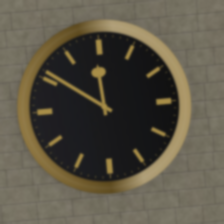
11:51
